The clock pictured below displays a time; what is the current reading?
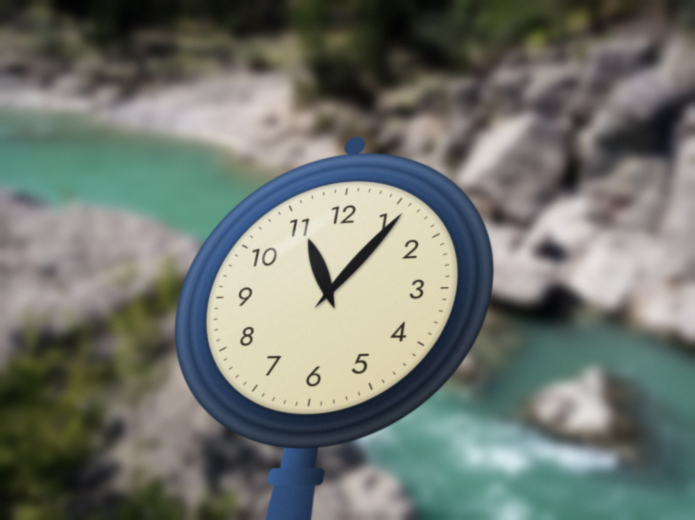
11:06
